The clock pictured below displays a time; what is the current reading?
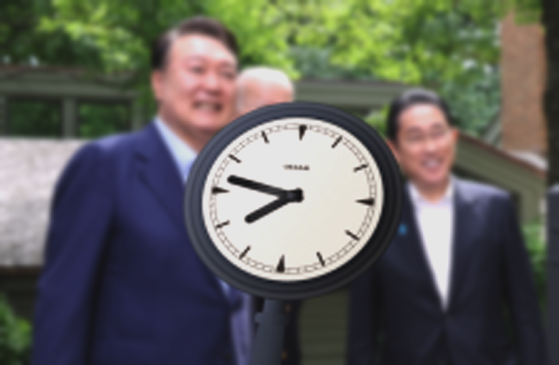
7:47
